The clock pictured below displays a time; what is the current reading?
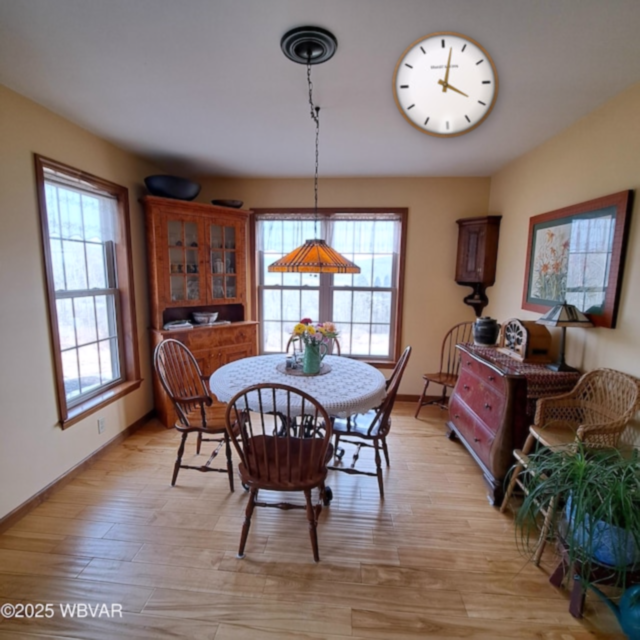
4:02
